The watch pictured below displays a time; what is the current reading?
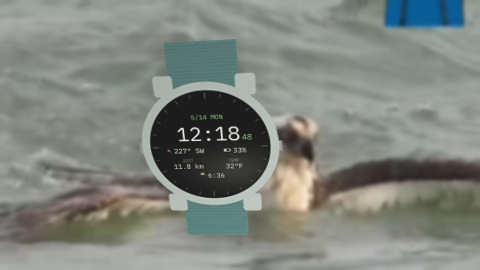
12:18:48
